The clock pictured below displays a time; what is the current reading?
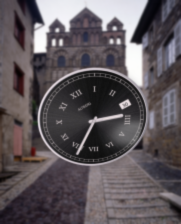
3:39
